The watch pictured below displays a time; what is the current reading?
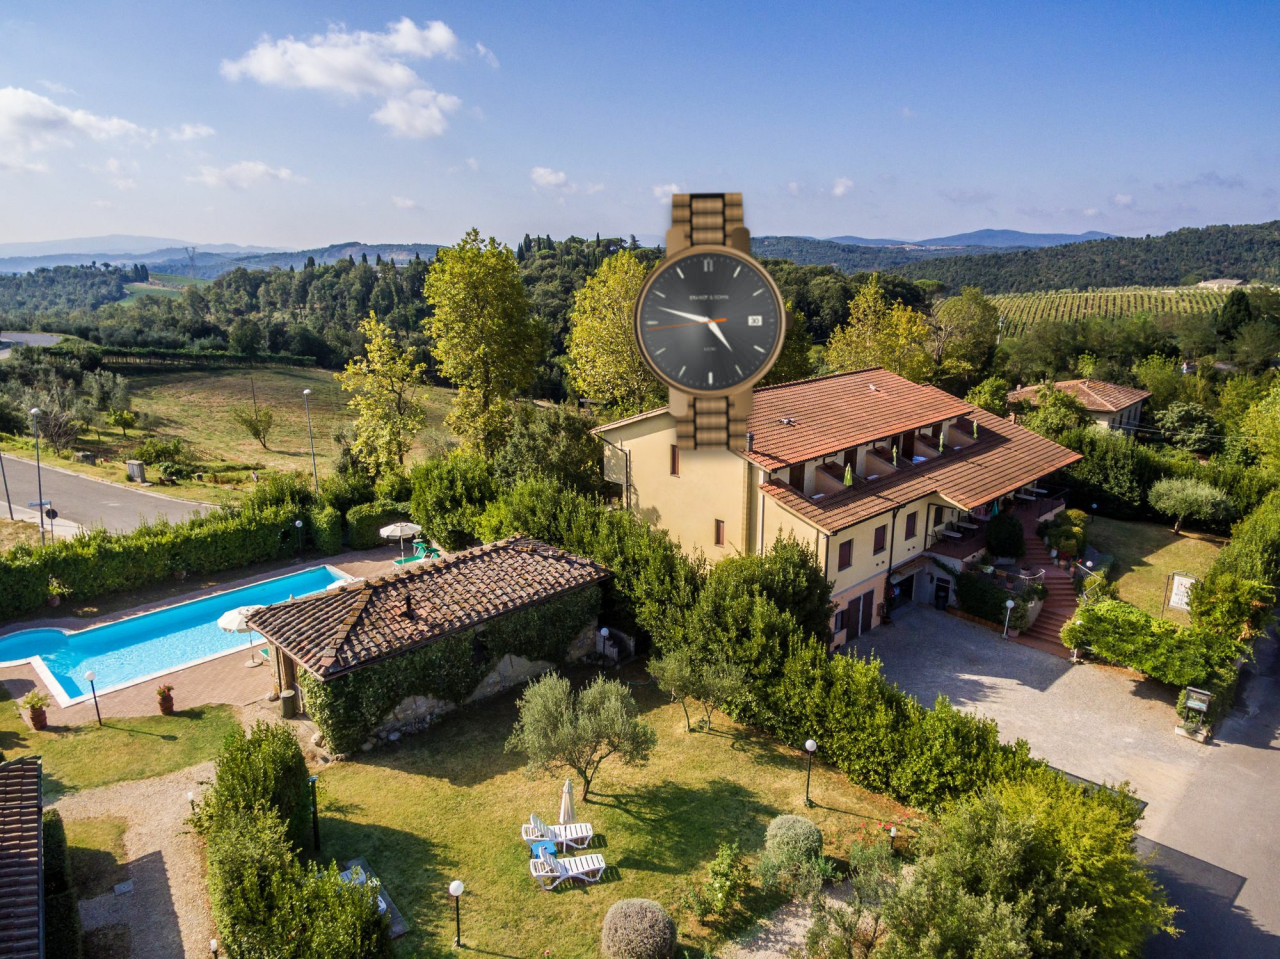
4:47:44
